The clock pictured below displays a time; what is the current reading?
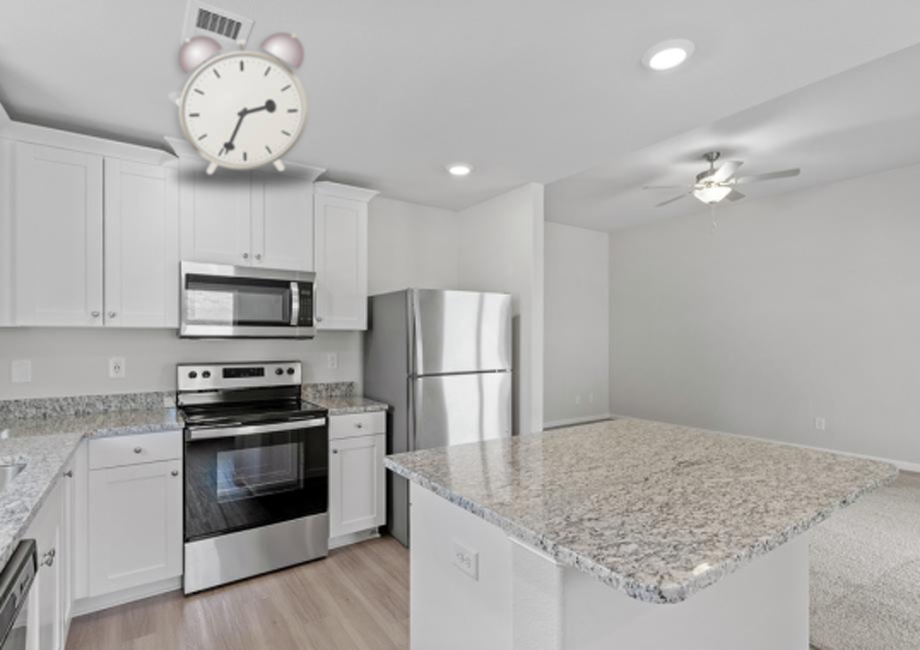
2:34
